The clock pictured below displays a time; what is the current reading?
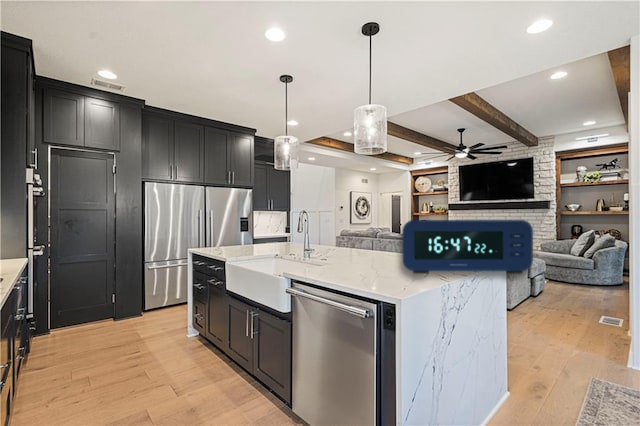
16:47:22
